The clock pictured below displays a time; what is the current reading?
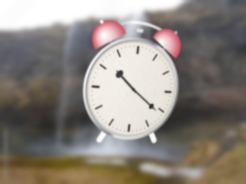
10:21
